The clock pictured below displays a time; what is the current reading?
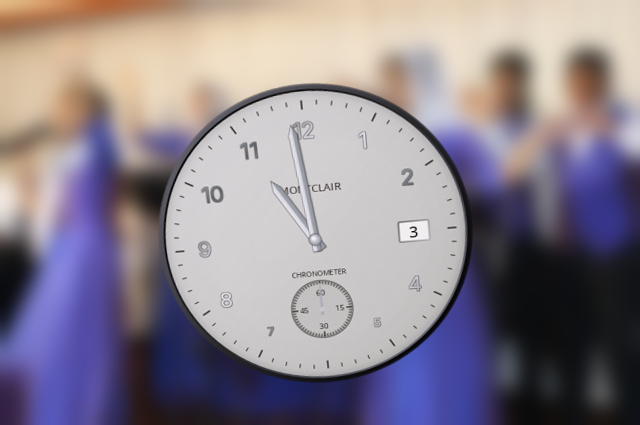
10:59
